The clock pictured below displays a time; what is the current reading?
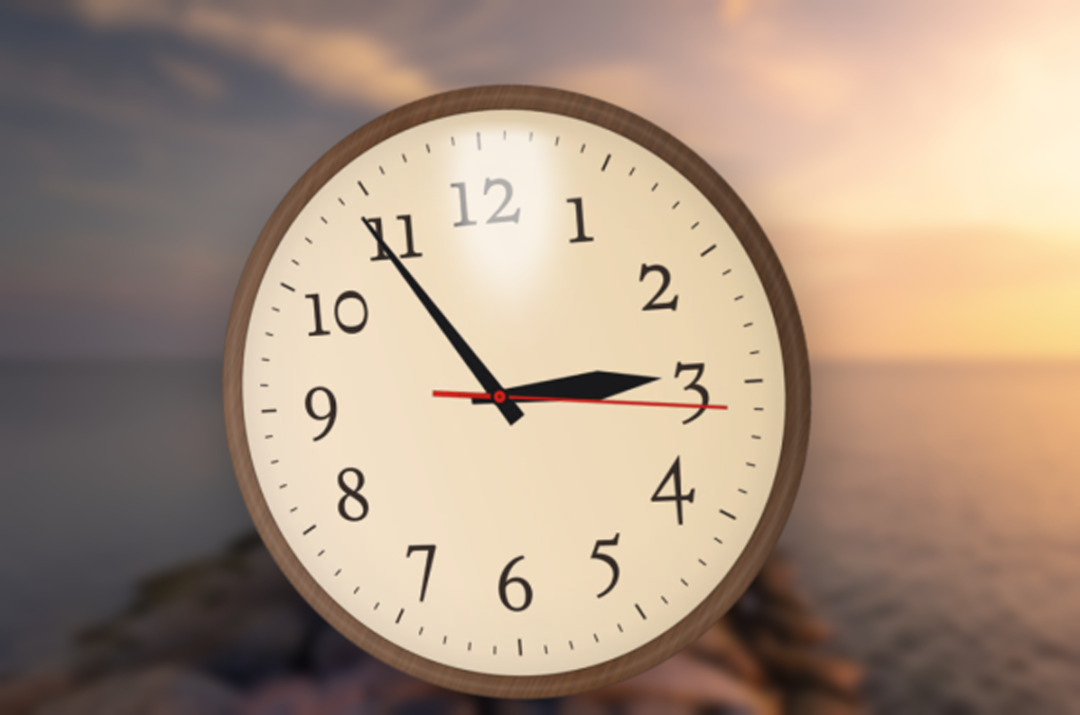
2:54:16
